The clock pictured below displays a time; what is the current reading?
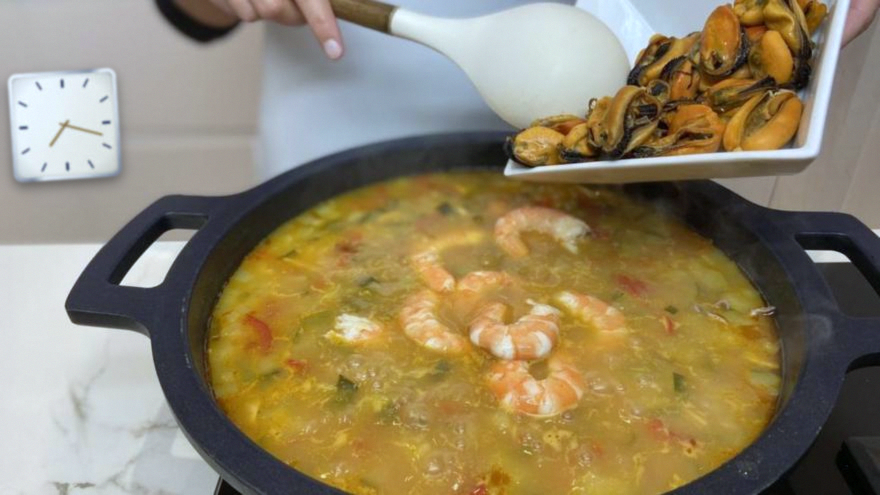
7:18
